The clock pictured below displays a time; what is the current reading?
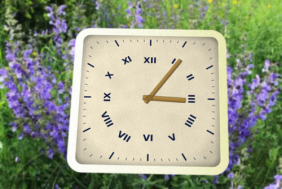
3:06
